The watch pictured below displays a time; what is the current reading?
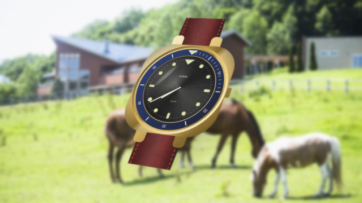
7:39
